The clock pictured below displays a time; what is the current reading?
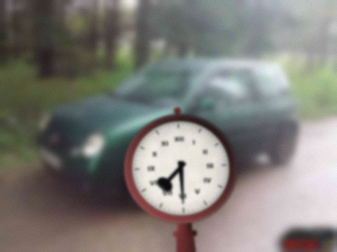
7:30
